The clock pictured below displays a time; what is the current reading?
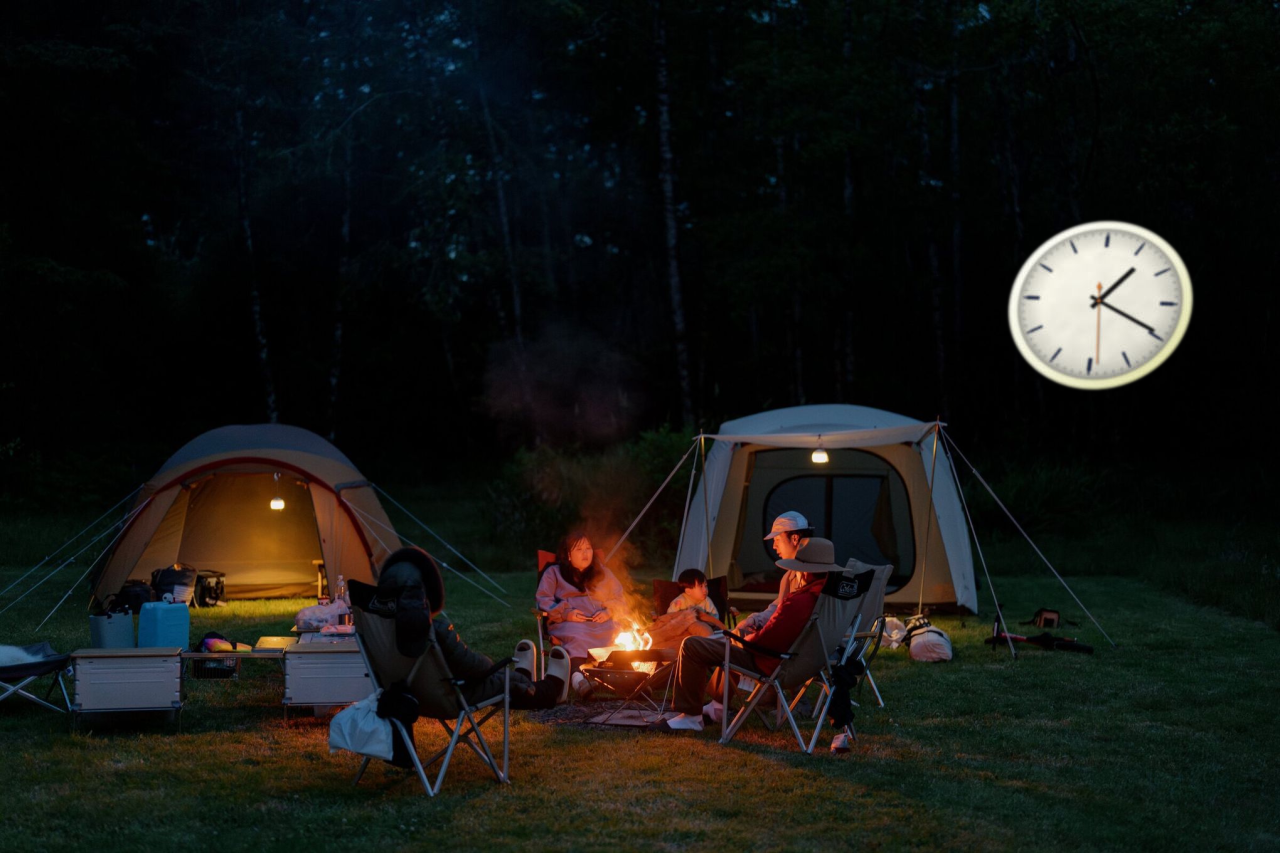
1:19:29
